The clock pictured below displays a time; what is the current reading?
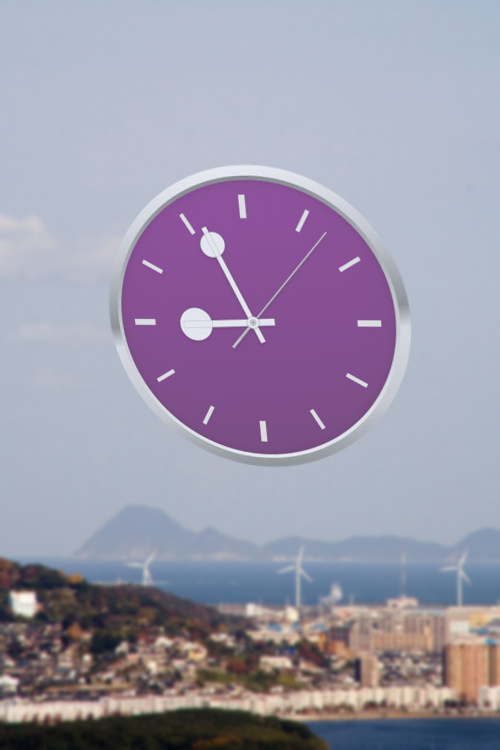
8:56:07
